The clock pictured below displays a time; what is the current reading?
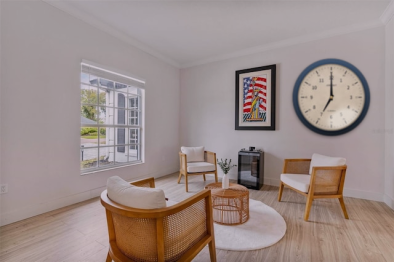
7:00
